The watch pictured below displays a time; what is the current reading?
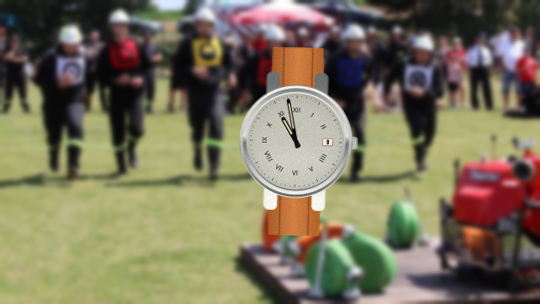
10:58
